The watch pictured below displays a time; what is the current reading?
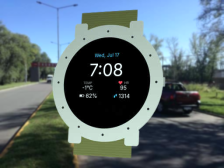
7:08
